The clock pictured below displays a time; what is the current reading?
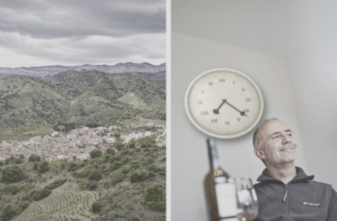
7:22
